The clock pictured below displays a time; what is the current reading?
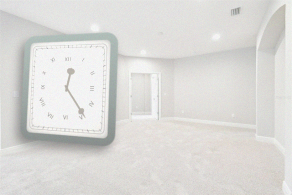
12:24
